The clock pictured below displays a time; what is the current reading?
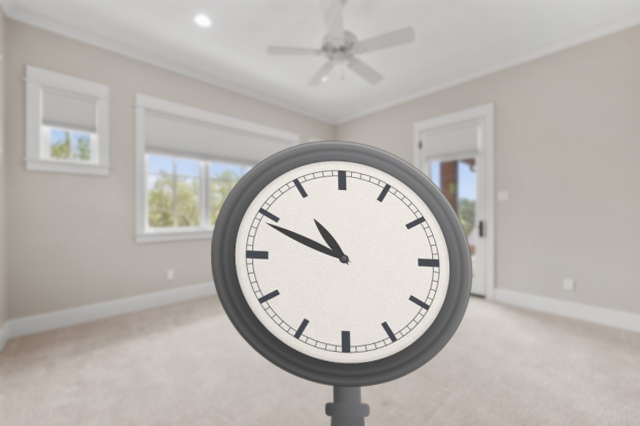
10:49
